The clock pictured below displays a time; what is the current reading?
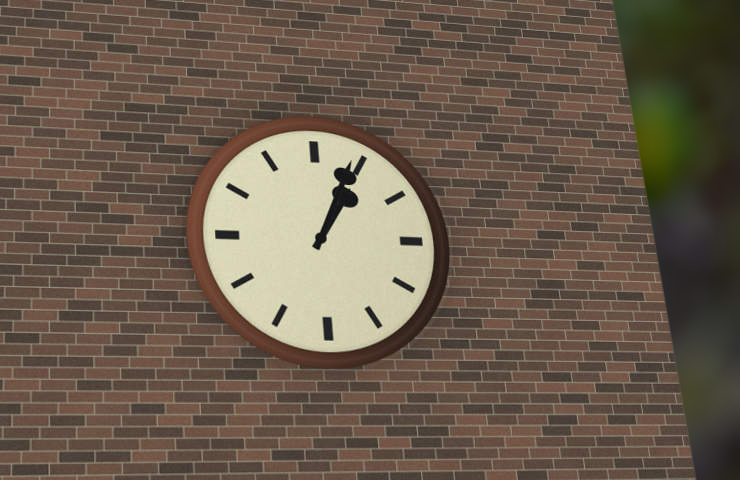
1:04
